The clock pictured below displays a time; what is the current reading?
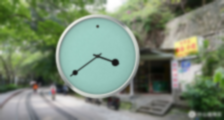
3:39
